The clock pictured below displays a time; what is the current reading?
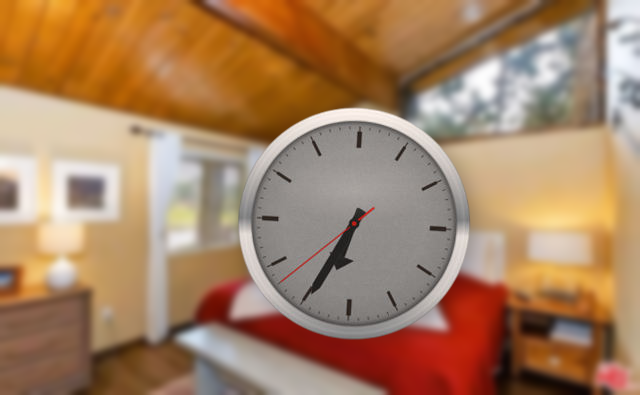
6:34:38
